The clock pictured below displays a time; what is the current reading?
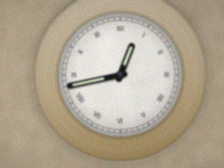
12:43
